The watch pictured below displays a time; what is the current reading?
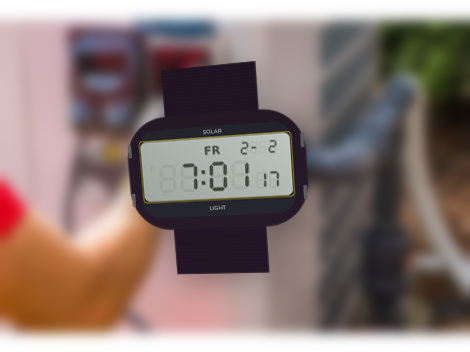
7:01:17
